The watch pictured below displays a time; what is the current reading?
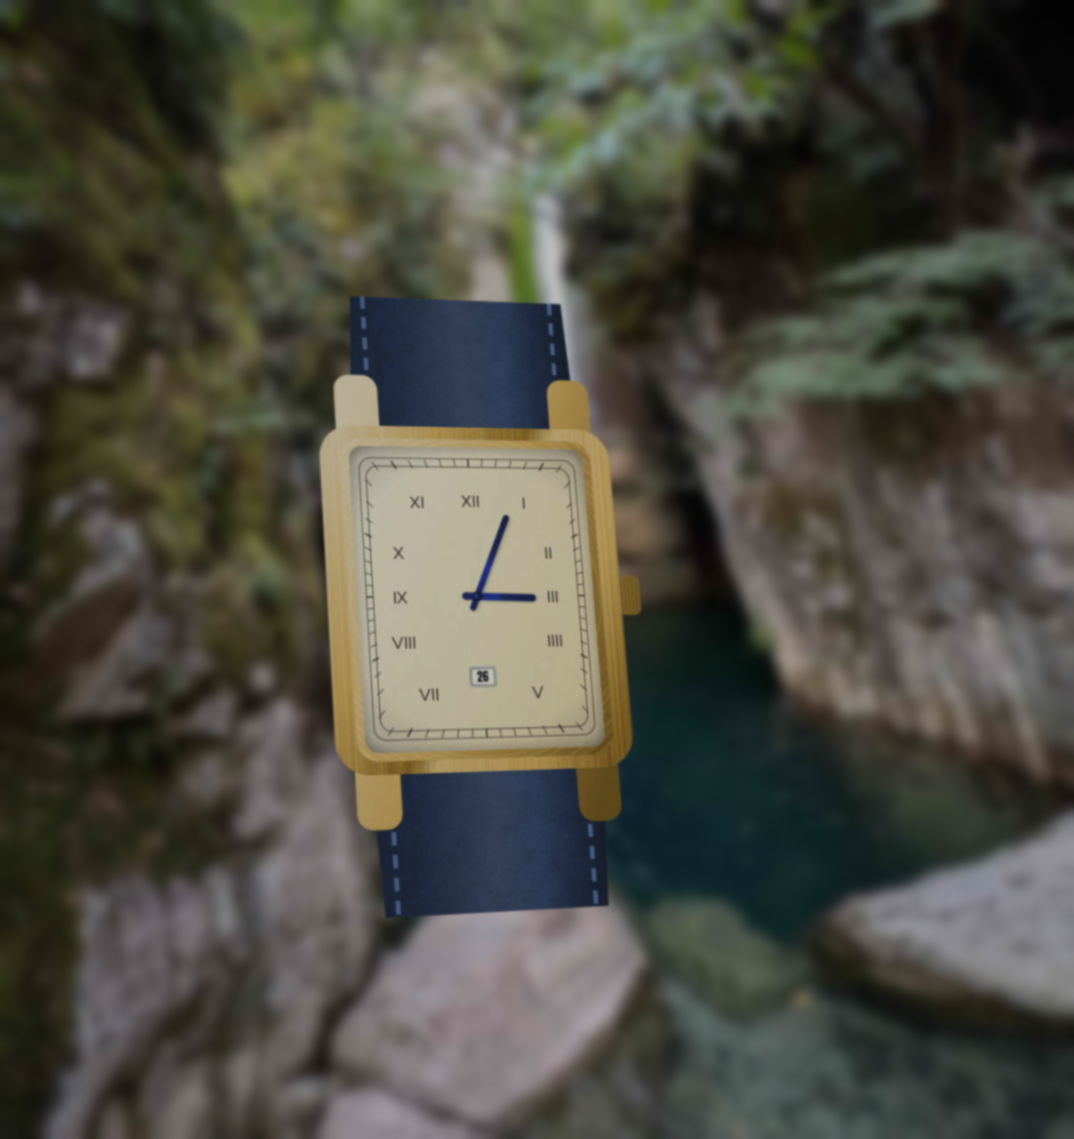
3:04
